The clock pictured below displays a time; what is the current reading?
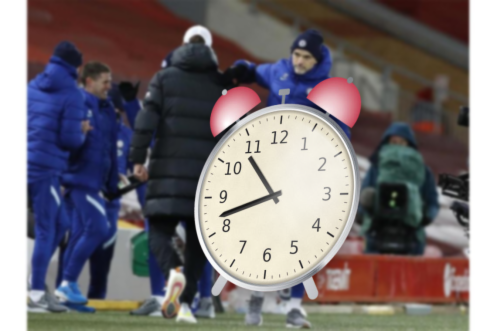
10:42
